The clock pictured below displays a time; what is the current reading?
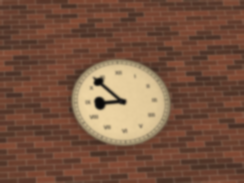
8:53
